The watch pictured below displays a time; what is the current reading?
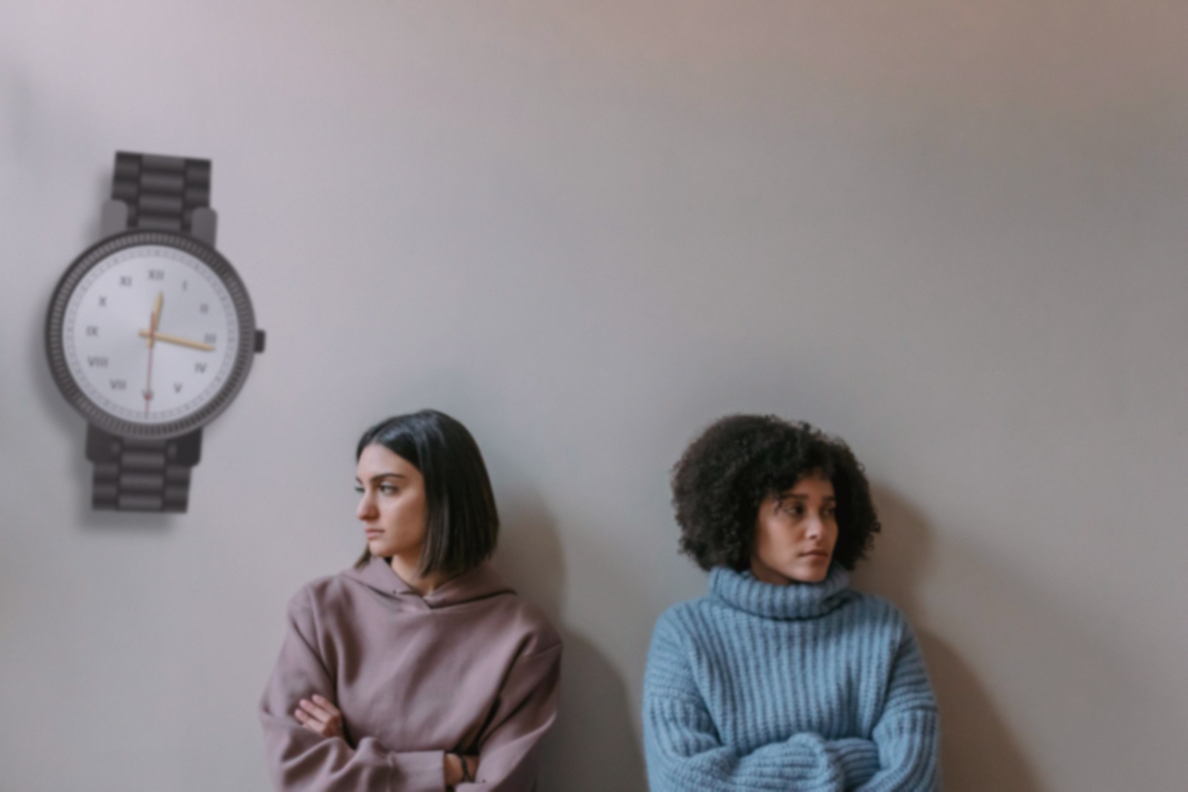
12:16:30
